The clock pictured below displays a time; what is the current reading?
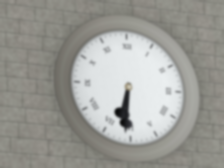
6:31
